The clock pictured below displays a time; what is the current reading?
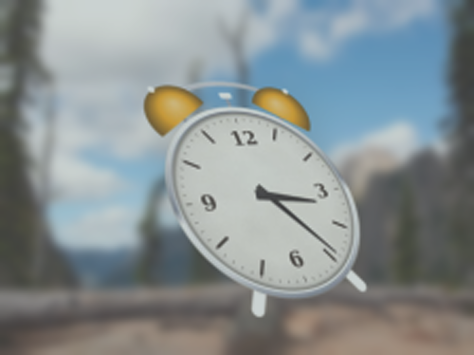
3:24
